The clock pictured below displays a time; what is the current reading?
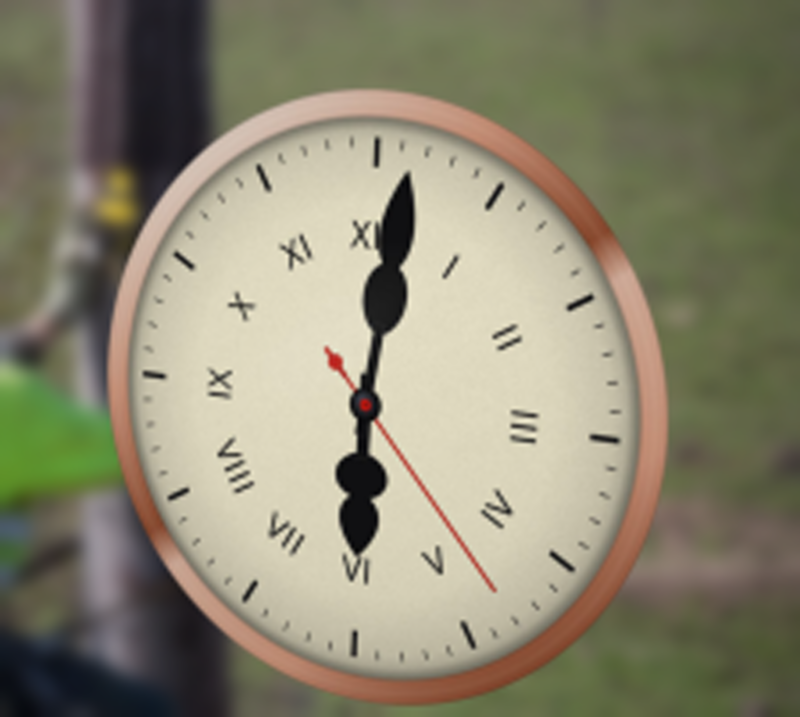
6:01:23
